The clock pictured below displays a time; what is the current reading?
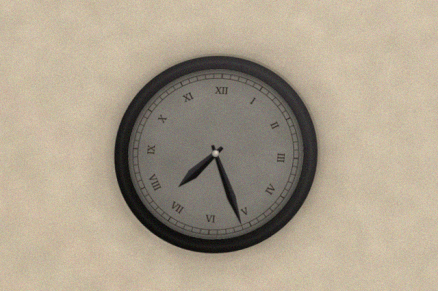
7:26
